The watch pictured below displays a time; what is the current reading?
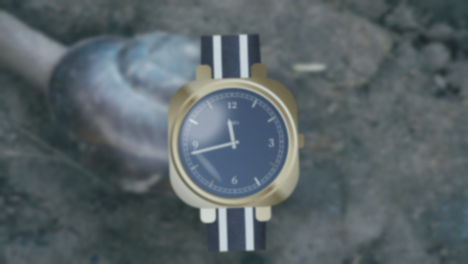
11:43
